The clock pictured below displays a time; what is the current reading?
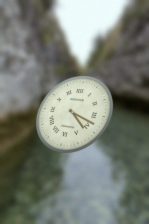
4:18
